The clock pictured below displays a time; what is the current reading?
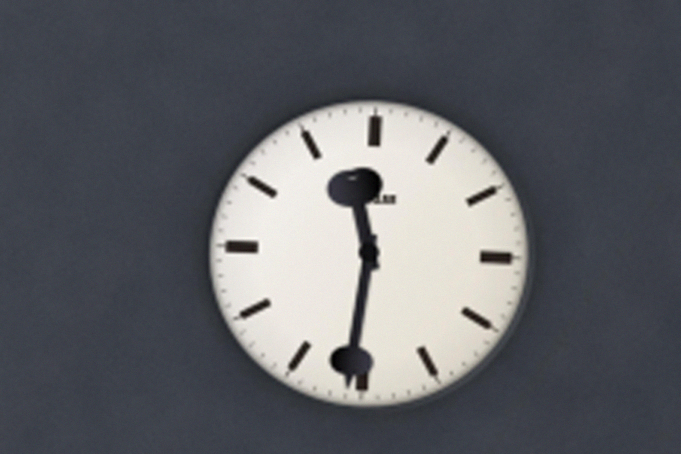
11:31
